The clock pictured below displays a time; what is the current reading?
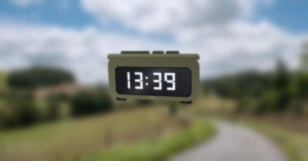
13:39
